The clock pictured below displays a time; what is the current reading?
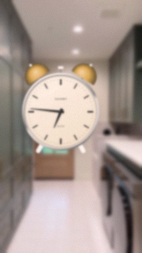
6:46
